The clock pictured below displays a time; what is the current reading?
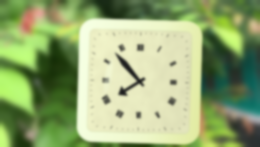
7:53
